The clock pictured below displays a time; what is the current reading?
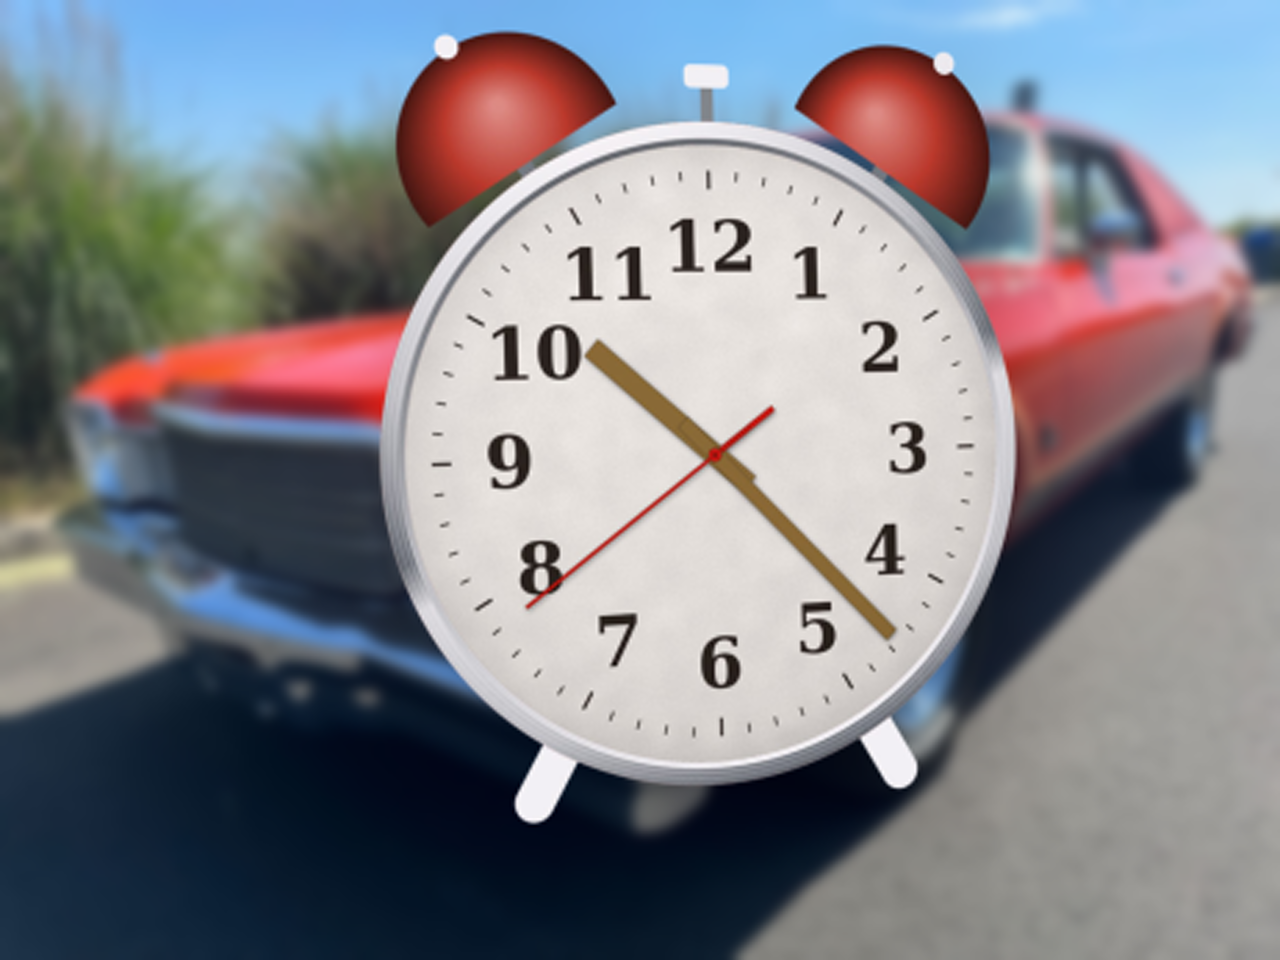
10:22:39
